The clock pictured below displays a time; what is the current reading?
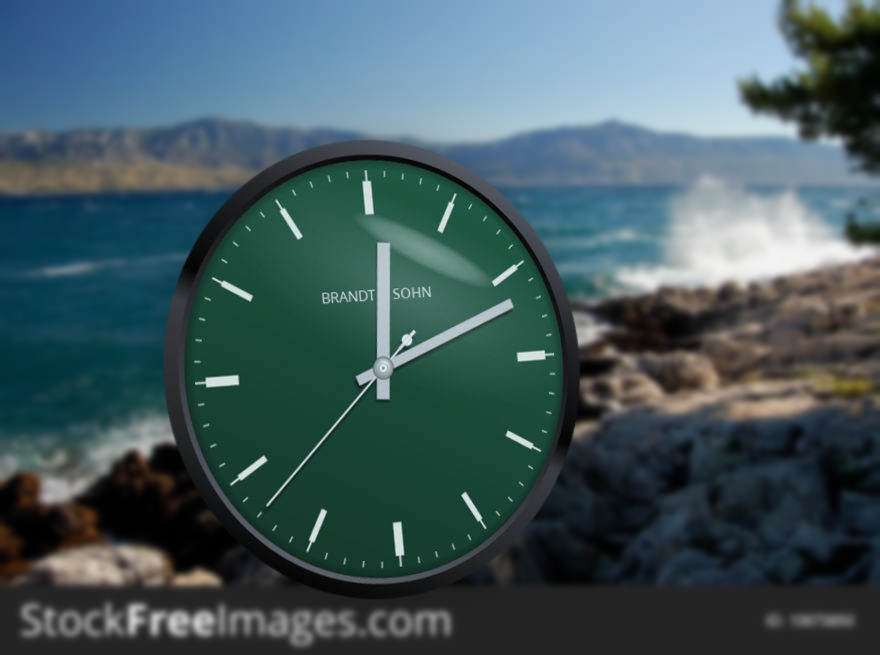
12:11:38
